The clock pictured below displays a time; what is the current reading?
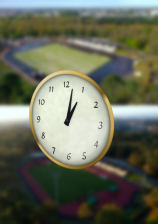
1:02
